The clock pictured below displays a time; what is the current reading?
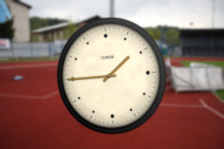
1:45
